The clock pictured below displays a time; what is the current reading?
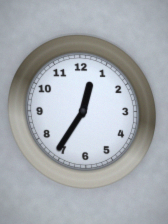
12:36
